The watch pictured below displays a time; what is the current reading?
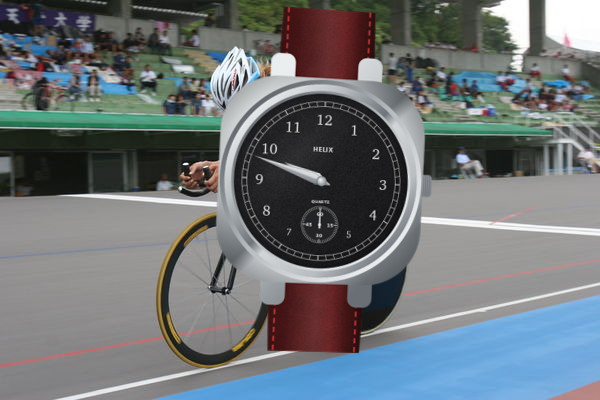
9:48
